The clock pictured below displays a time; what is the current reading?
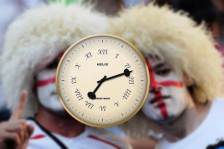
7:12
